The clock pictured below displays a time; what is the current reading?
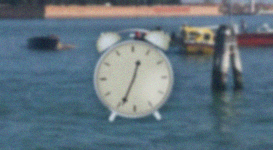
12:34
